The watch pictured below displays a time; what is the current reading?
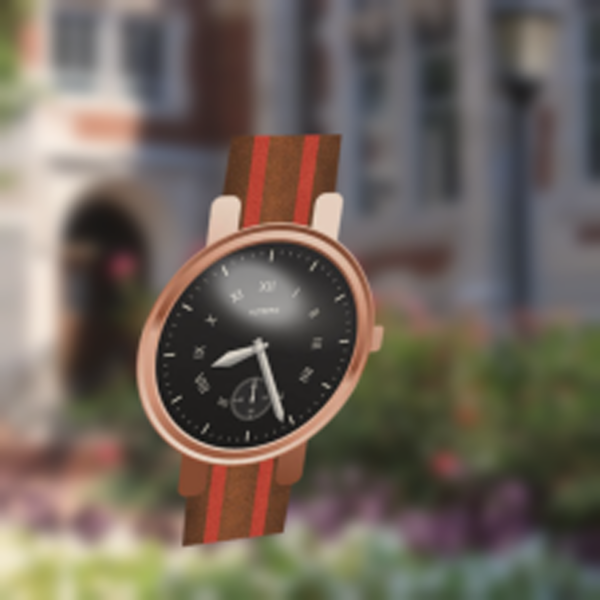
8:26
